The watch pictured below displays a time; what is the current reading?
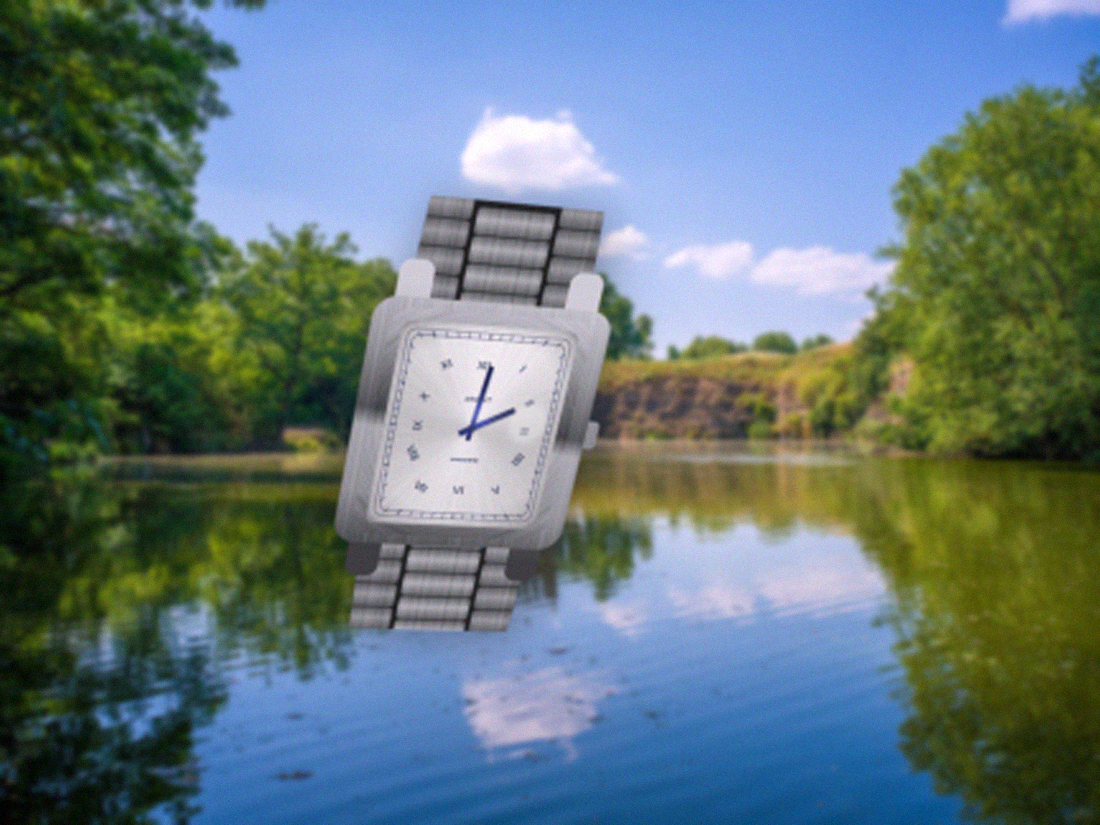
2:01
